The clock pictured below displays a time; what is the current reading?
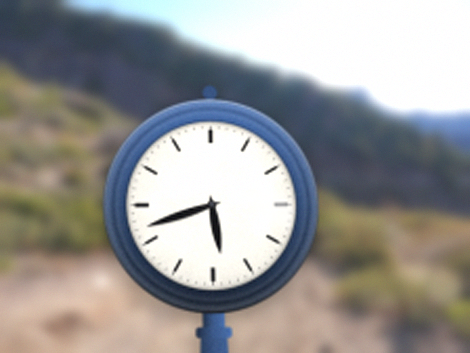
5:42
